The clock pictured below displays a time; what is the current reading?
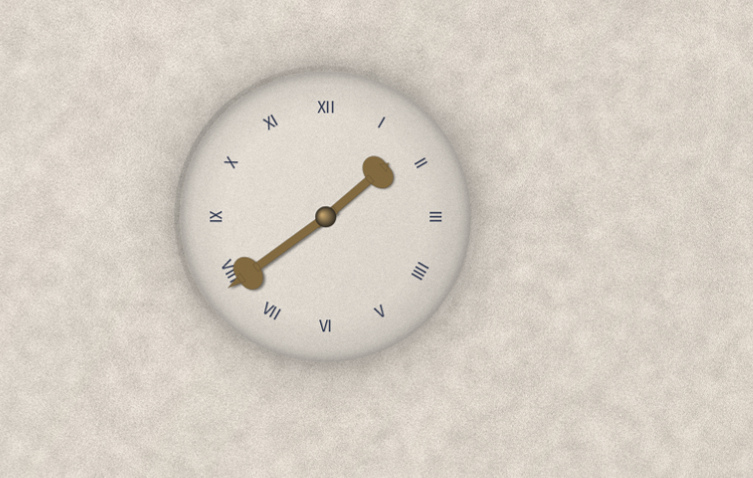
1:39
